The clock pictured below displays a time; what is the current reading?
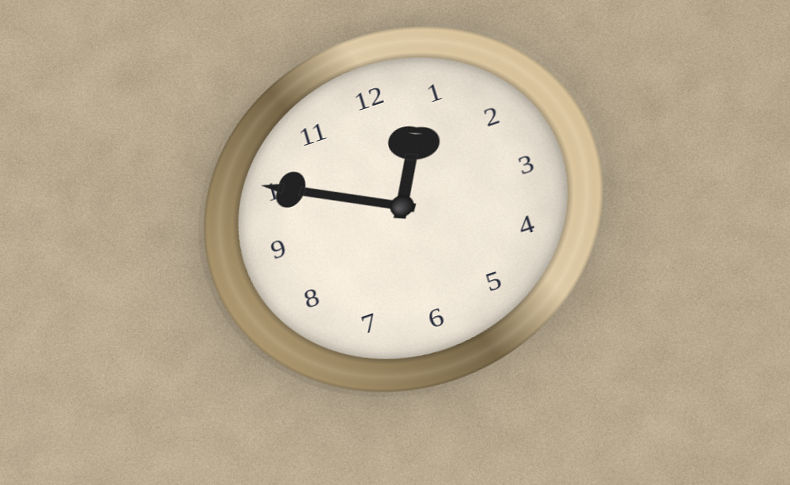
12:50
